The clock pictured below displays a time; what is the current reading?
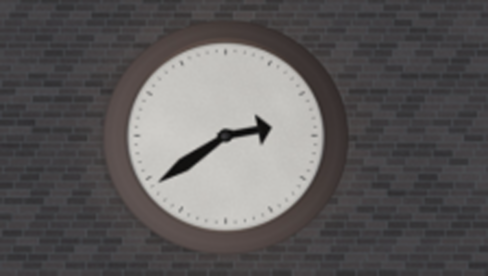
2:39
